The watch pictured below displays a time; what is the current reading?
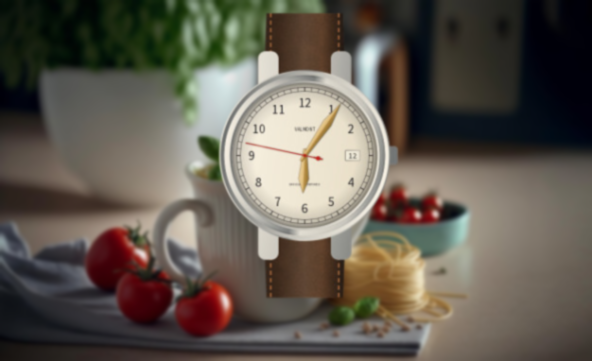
6:05:47
